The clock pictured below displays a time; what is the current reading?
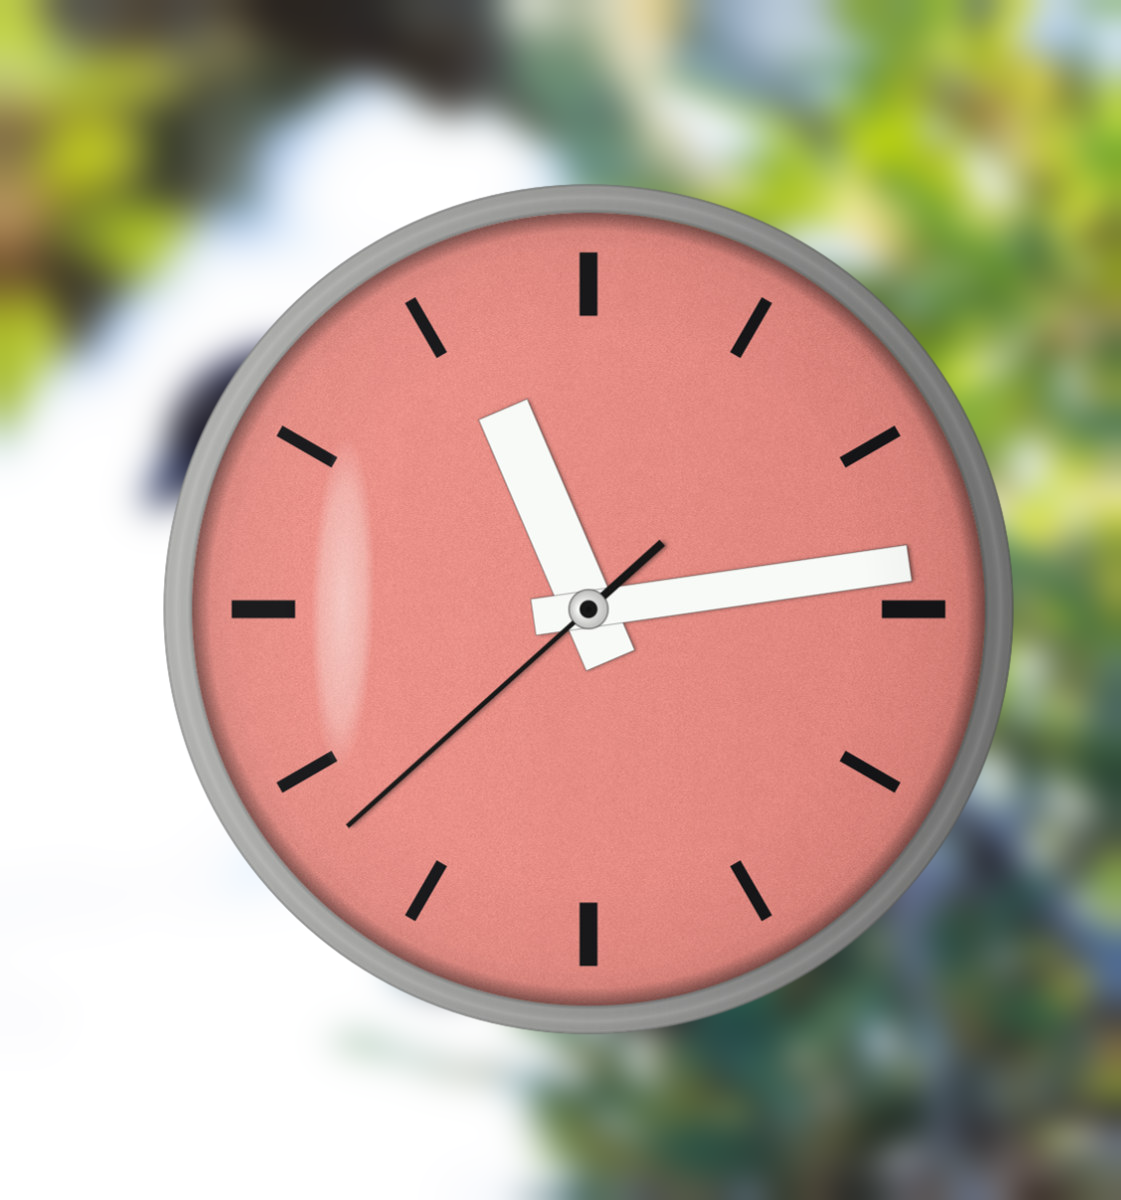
11:13:38
